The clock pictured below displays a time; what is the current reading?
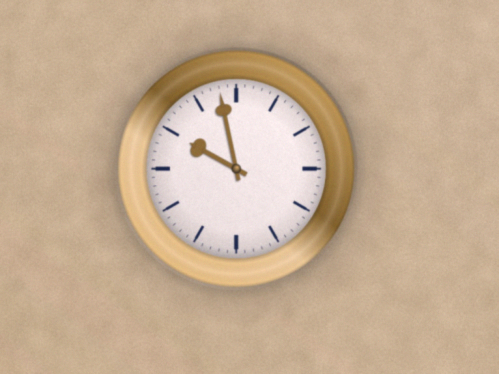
9:58
